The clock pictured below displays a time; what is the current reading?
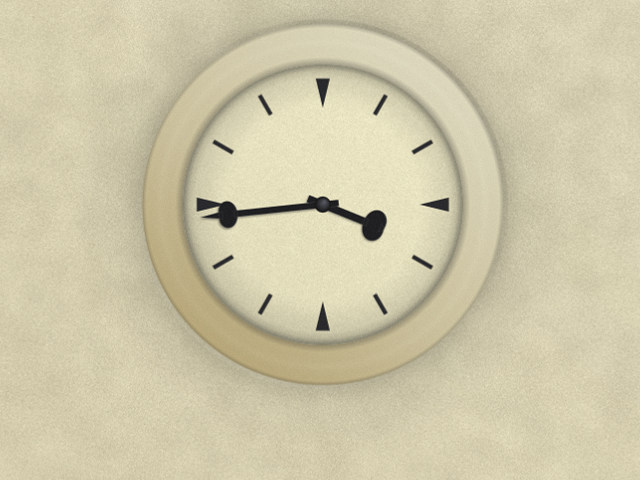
3:44
